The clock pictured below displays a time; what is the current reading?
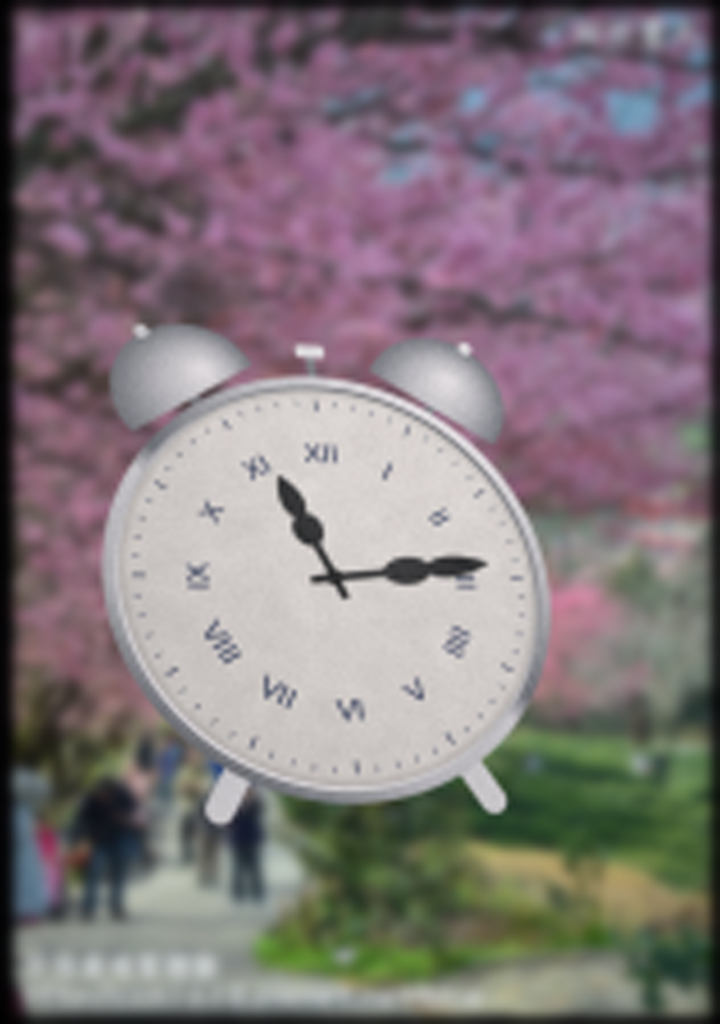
11:14
